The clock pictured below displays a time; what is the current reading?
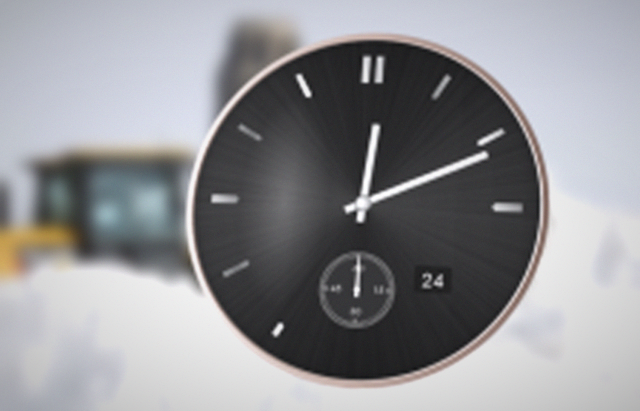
12:11
